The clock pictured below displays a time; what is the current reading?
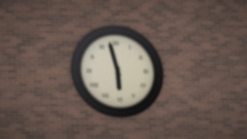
5:58
